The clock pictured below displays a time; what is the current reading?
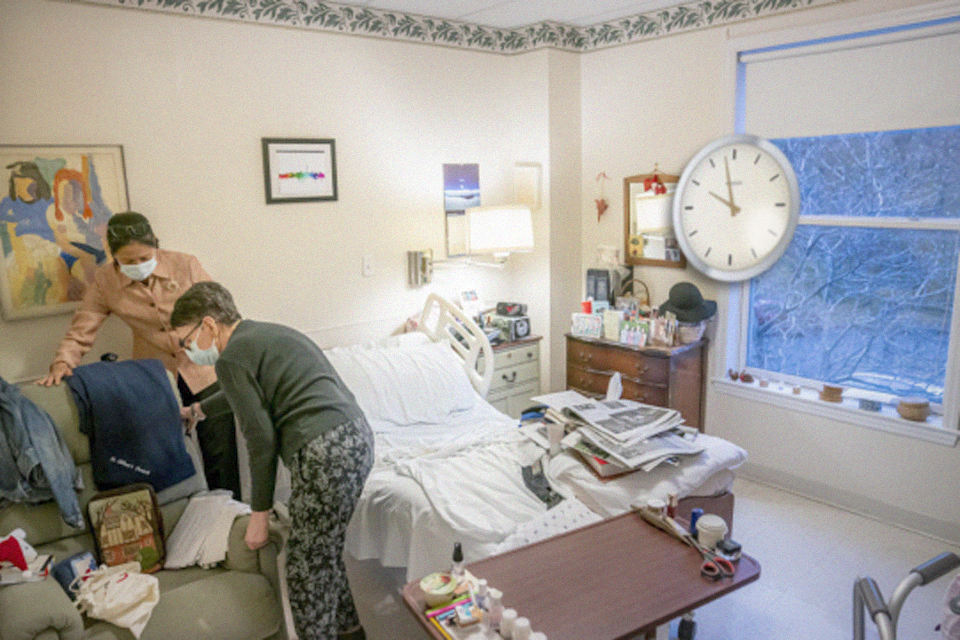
9:58
